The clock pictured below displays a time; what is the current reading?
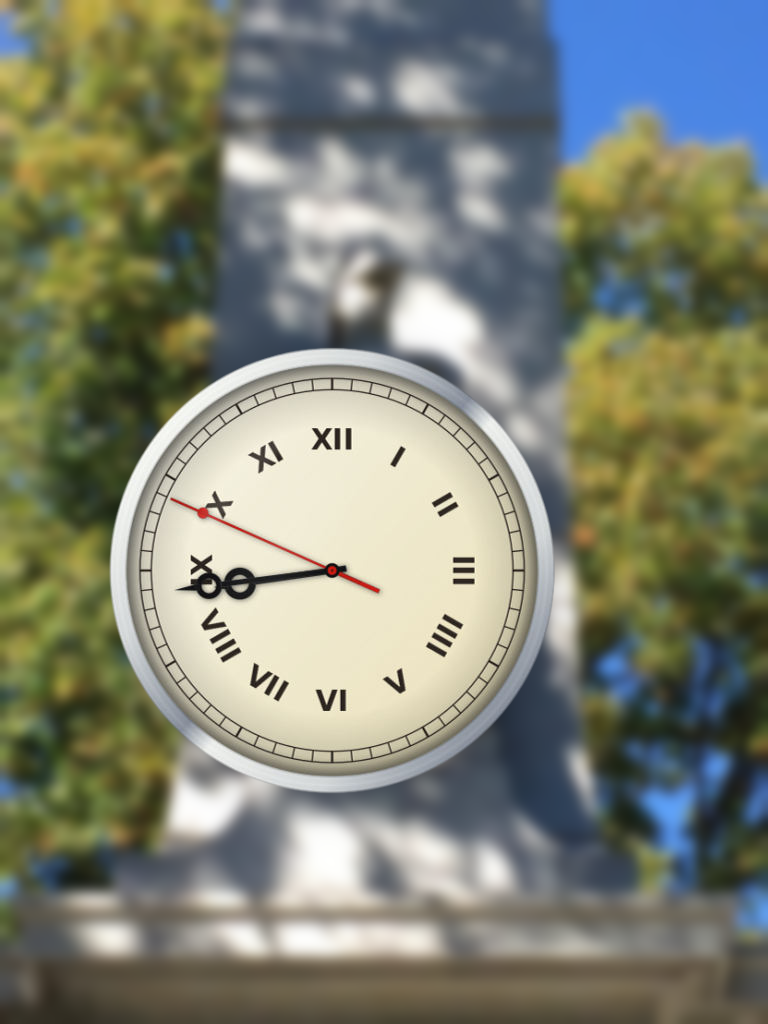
8:43:49
